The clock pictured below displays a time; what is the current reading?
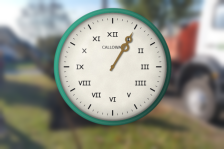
1:05
